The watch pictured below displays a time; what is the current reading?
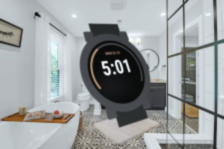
5:01
